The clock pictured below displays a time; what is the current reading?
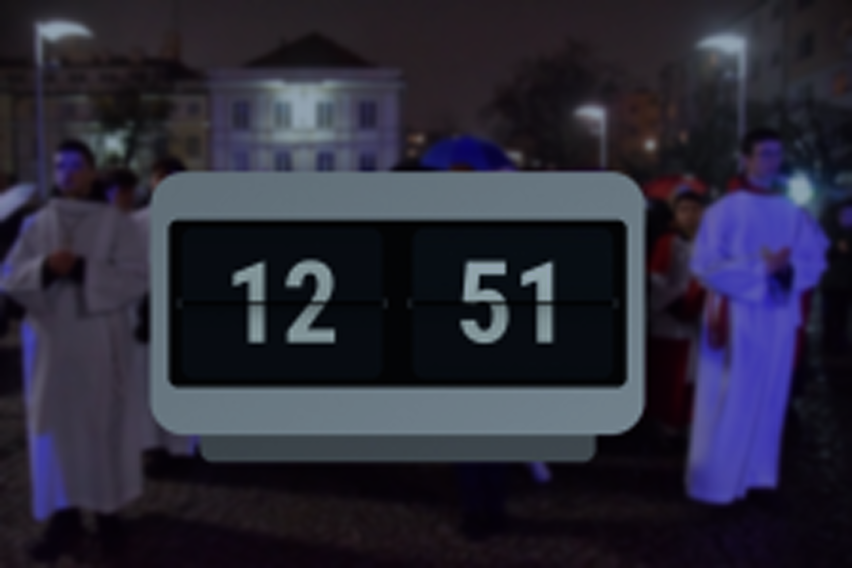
12:51
